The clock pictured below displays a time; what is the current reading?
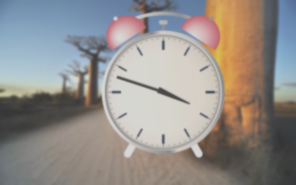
3:48
